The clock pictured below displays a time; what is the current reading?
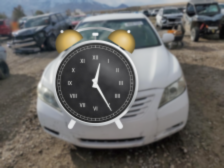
12:25
